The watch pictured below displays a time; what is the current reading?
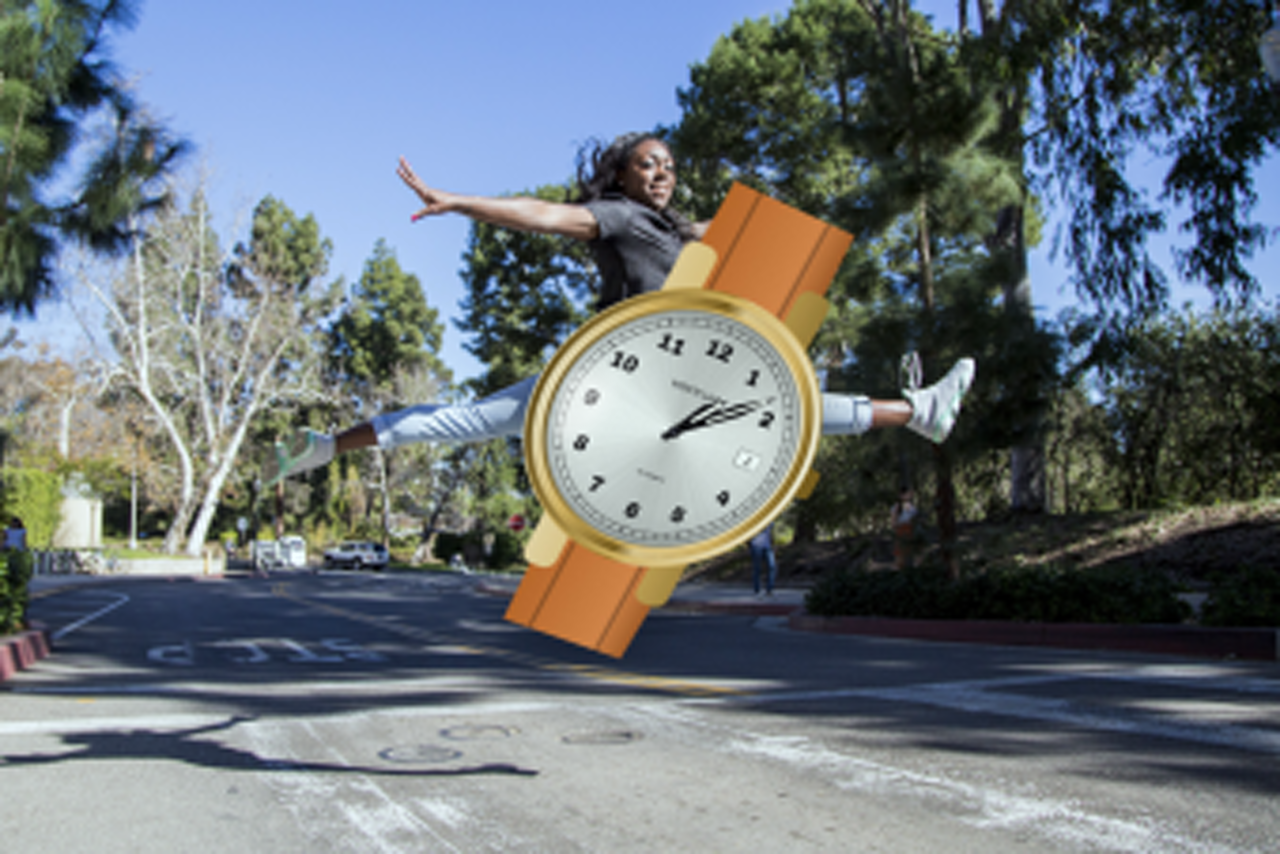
1:08
